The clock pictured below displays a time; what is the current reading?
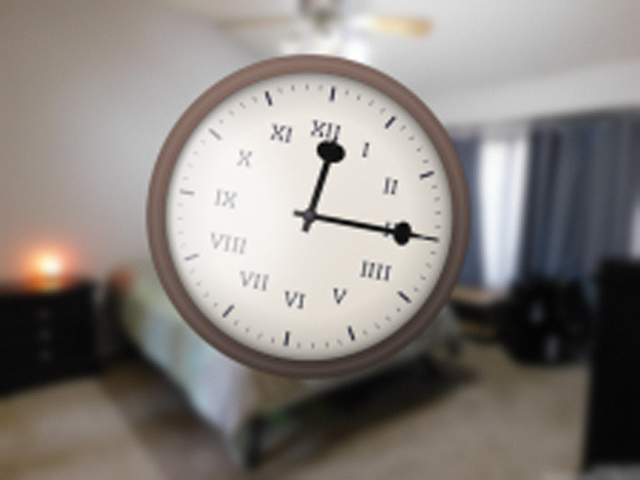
12:15
